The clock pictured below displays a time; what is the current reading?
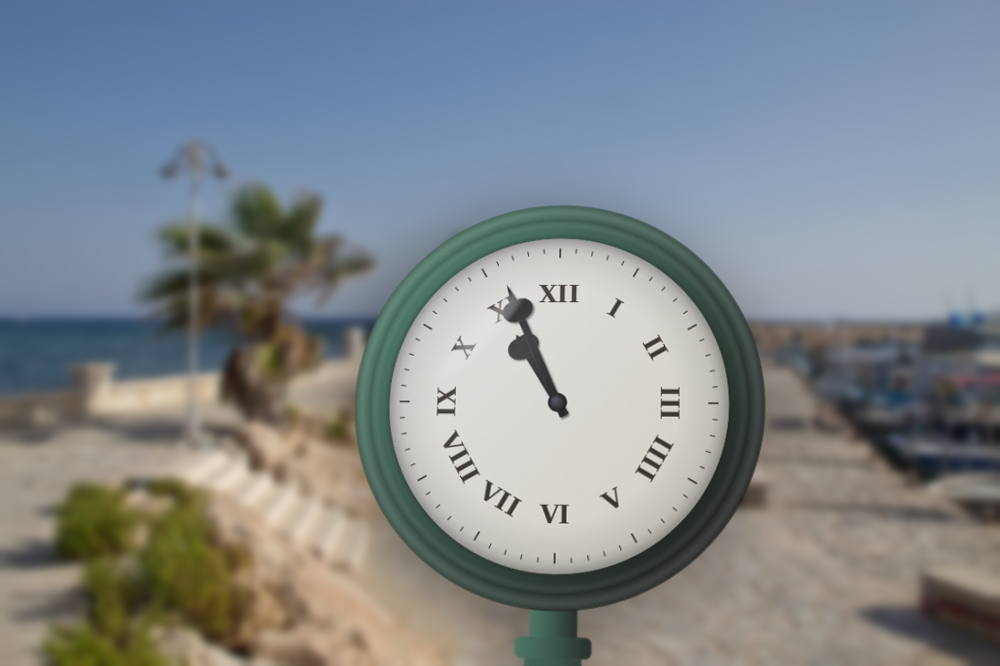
10:56
